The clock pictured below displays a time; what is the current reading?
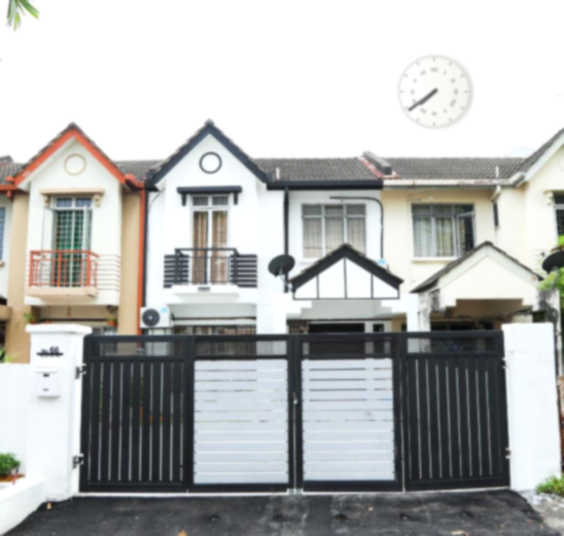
7:39
